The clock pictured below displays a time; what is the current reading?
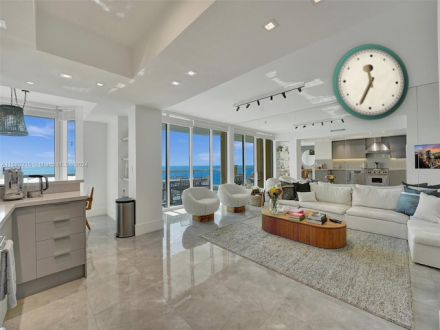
11:34
